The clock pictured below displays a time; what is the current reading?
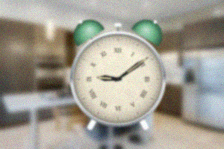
9:09
